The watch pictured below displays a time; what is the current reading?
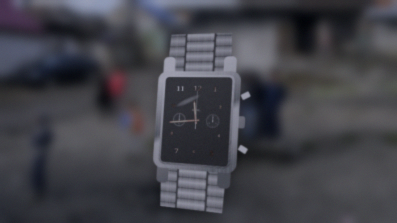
11:44
